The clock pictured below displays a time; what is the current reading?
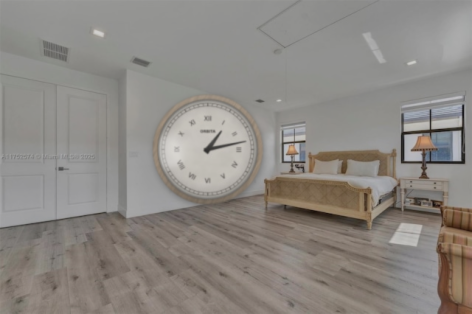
1:13
